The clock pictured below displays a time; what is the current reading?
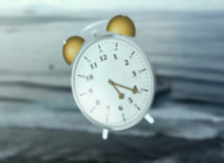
5:21
